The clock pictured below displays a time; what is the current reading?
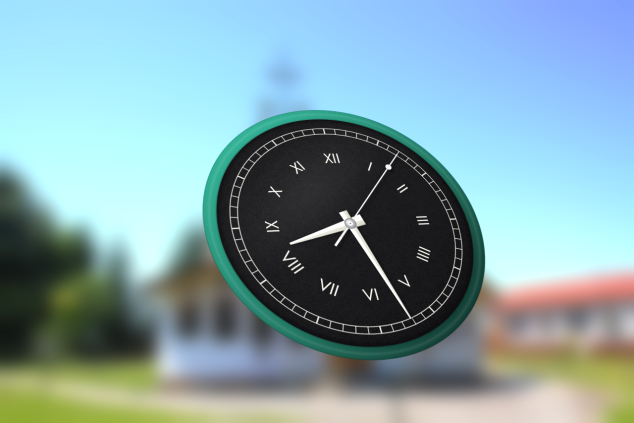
8:27:07
